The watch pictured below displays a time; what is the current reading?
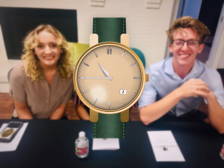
10:45
